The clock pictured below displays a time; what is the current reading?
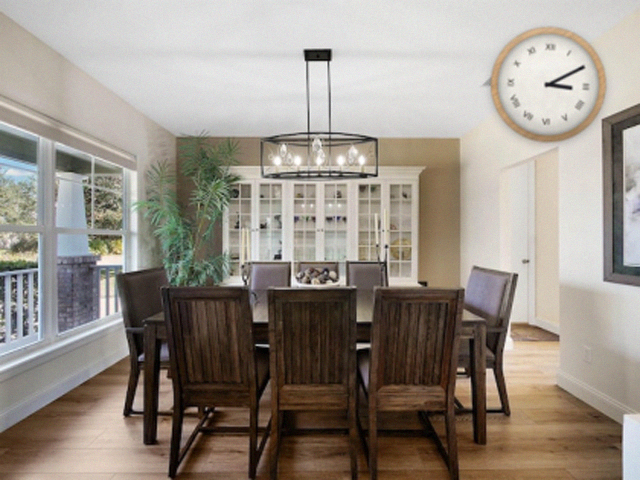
3:10
